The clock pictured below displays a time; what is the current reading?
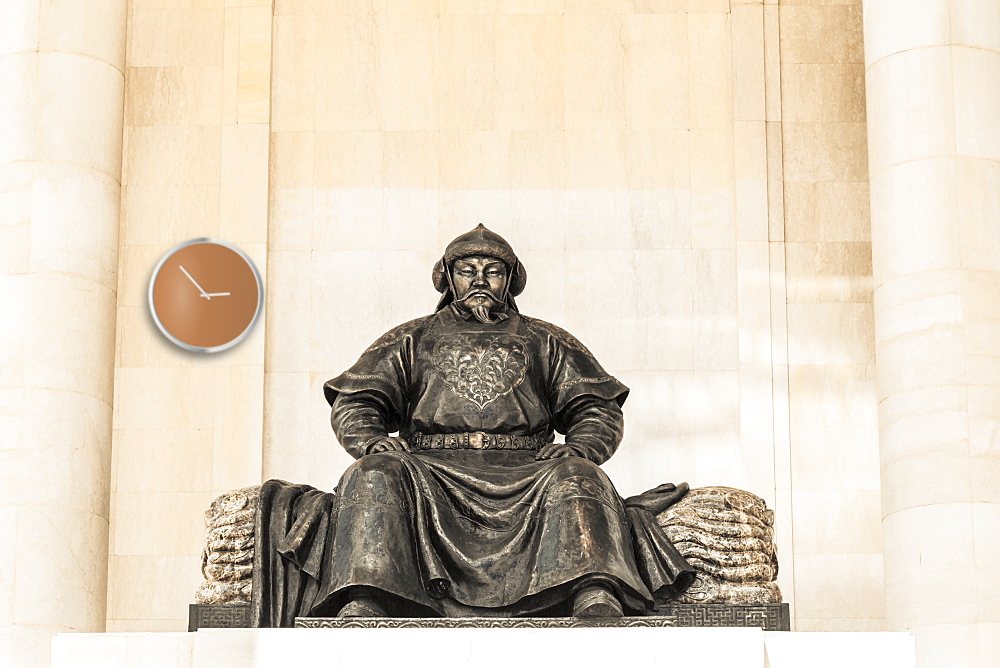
2:53
